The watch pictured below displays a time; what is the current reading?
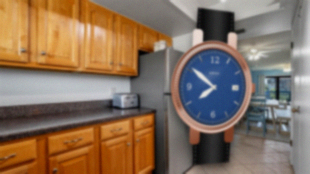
7:51
